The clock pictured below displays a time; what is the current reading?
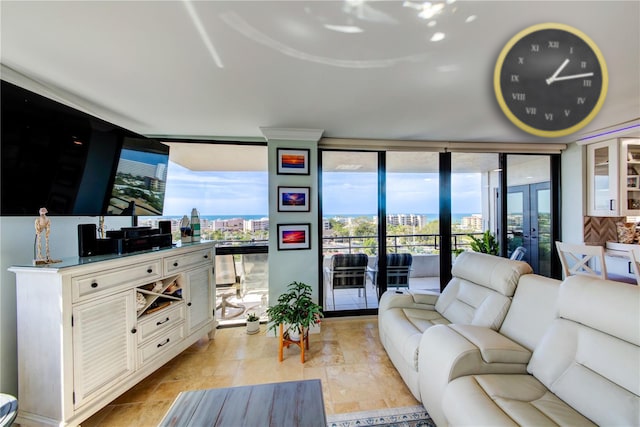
1:13
